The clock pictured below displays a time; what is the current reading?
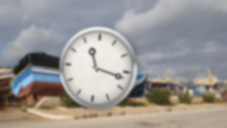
11:17
